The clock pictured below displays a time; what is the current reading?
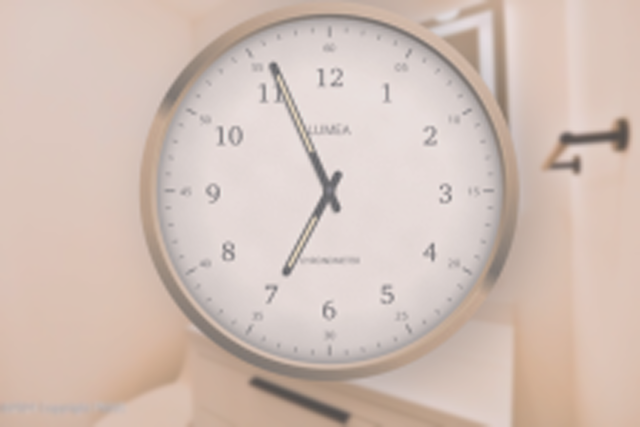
6:56
